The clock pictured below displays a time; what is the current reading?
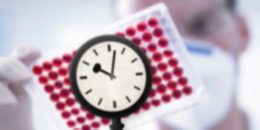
10:02
